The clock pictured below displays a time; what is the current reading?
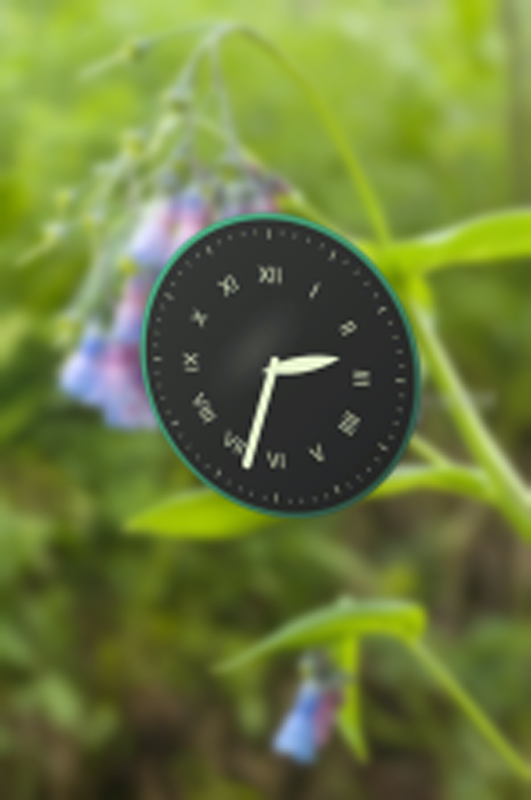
2:33
